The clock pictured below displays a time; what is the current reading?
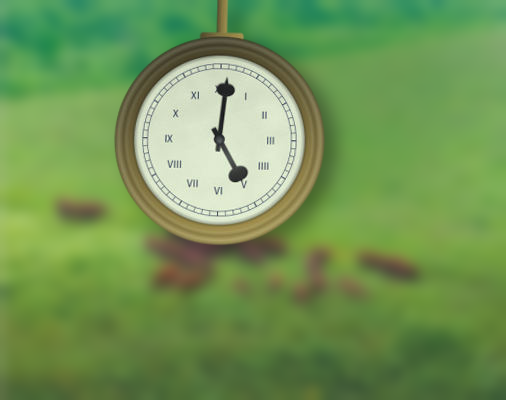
5:01
